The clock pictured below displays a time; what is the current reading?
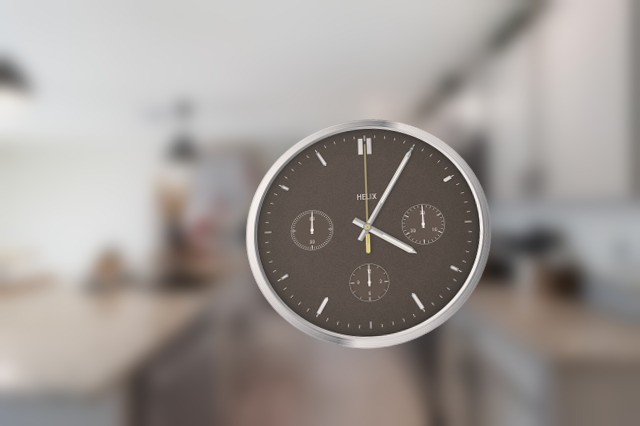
4:05
